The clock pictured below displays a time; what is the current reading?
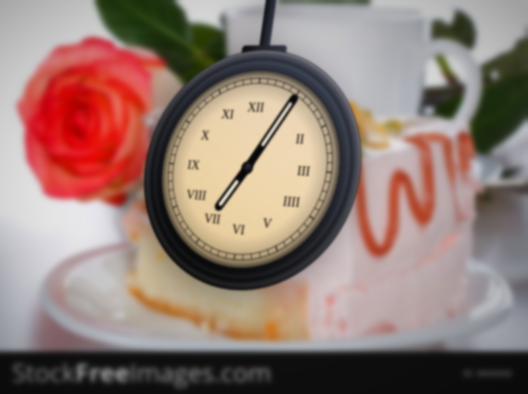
7:05
